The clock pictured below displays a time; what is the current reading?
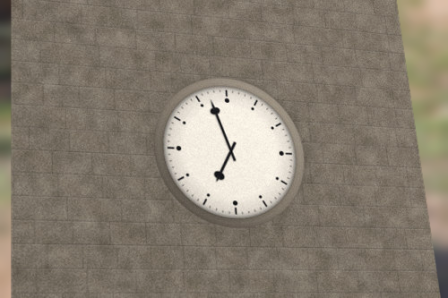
6:57
